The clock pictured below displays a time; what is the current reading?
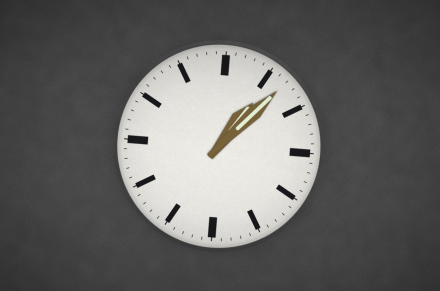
1:07
